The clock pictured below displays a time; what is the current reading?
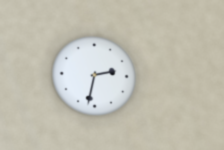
2:32
